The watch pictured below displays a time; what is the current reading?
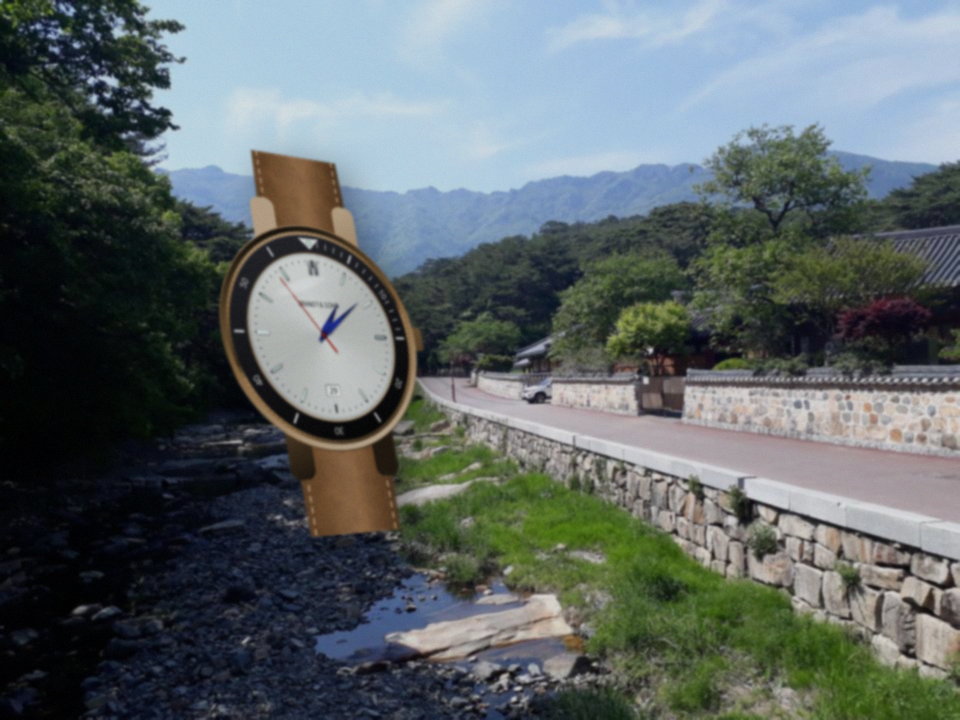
1:08:54
